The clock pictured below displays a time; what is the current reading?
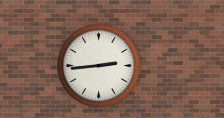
2:44
